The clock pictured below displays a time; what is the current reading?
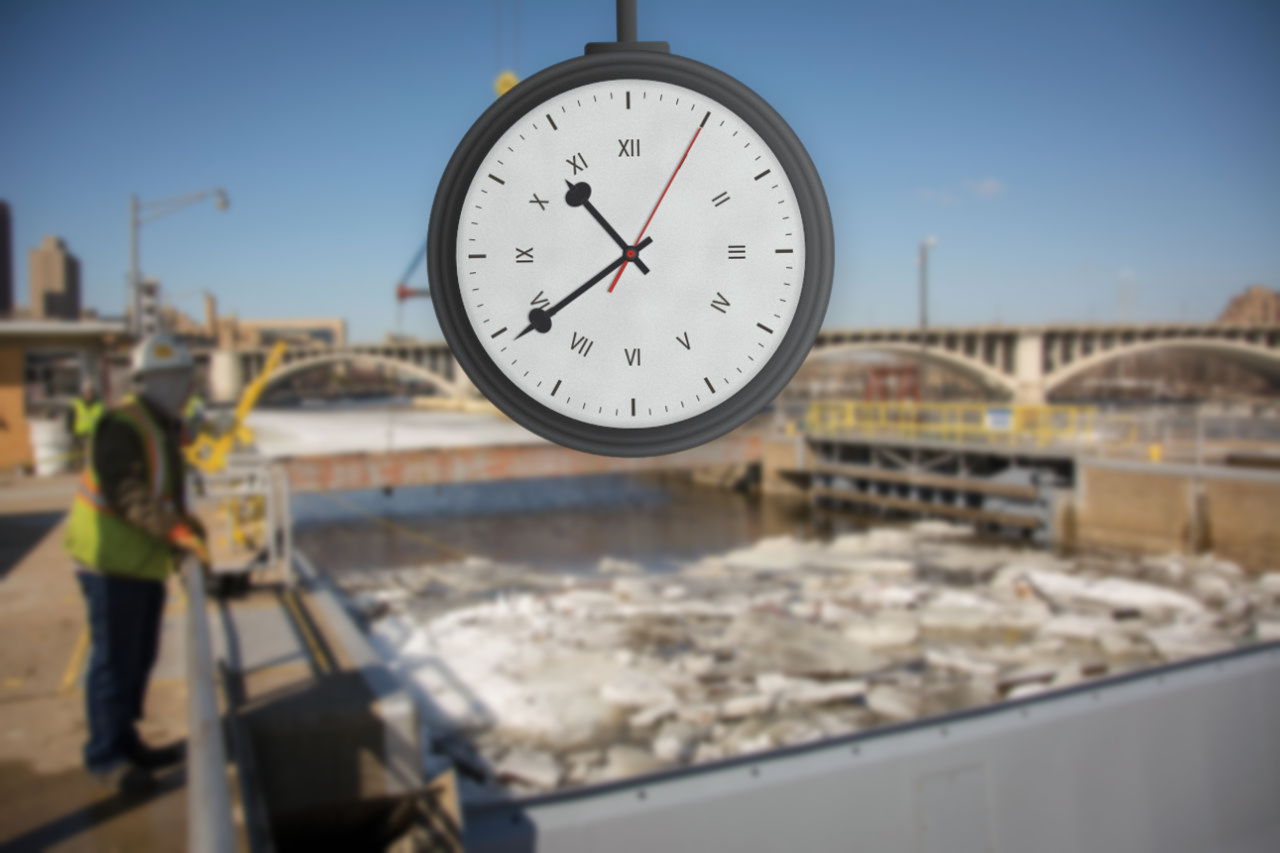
10:39:05
